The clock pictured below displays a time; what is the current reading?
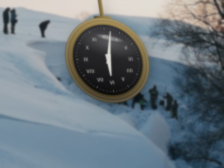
6:02
